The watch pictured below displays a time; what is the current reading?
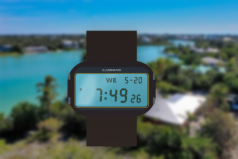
7:49:26
